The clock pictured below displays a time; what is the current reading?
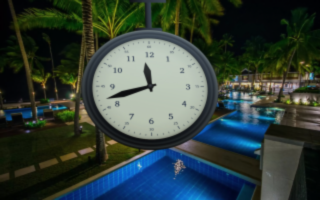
11:42
